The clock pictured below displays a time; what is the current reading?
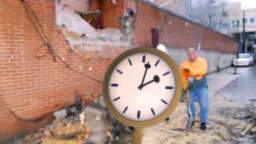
2:02
